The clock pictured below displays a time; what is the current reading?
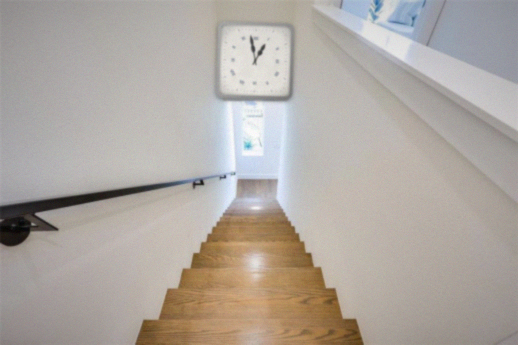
12:58
